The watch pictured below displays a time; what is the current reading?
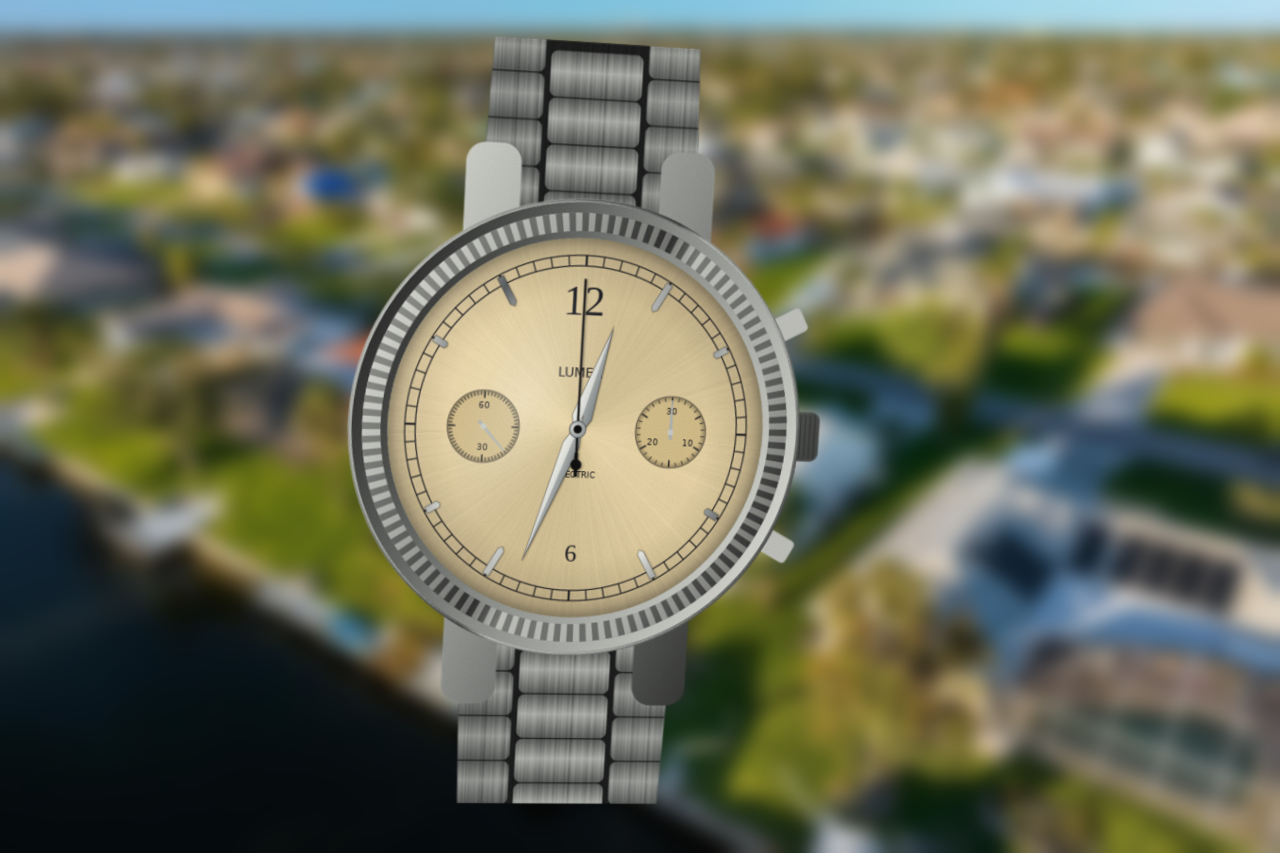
12:33:23
